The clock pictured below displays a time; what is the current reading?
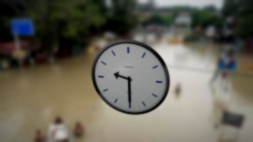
9:30
